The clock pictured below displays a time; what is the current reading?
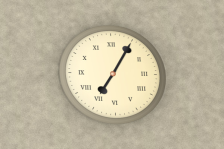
7:05
